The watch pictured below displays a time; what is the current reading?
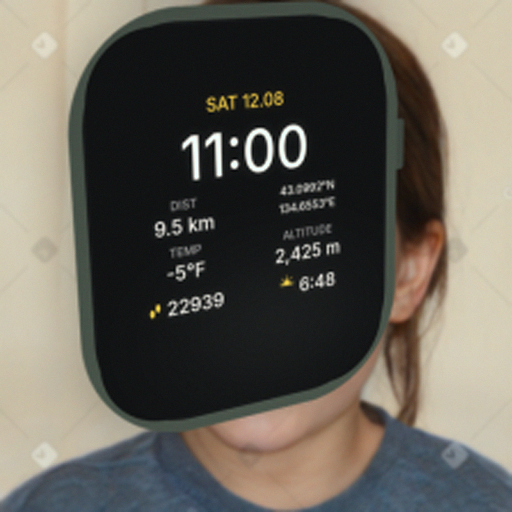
11:00
